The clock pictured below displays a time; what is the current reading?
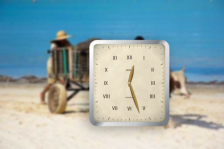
12:27
